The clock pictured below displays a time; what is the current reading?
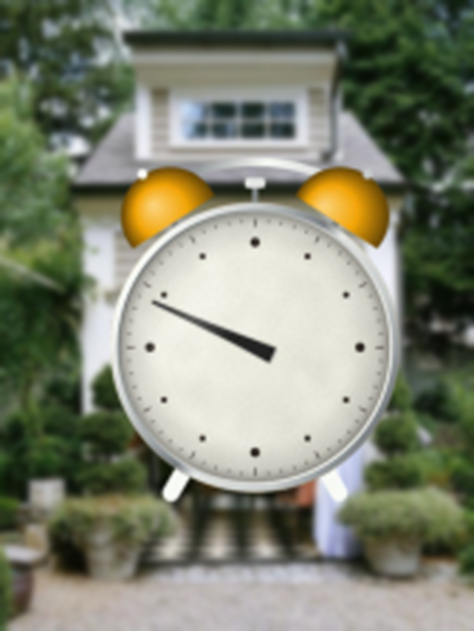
9:49
